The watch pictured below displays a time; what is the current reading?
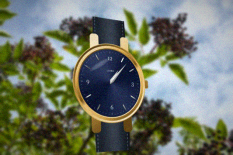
1:07
